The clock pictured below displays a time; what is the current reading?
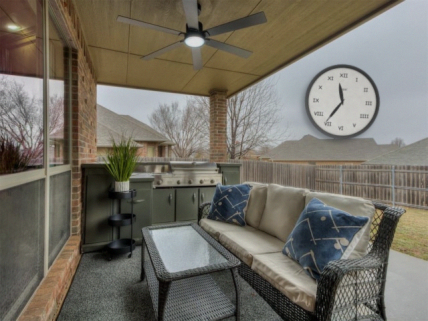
11:36
